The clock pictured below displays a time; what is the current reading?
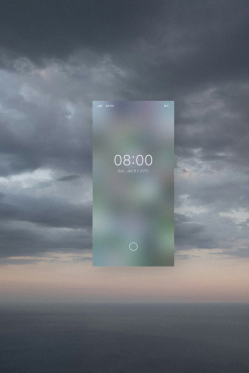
8:00
